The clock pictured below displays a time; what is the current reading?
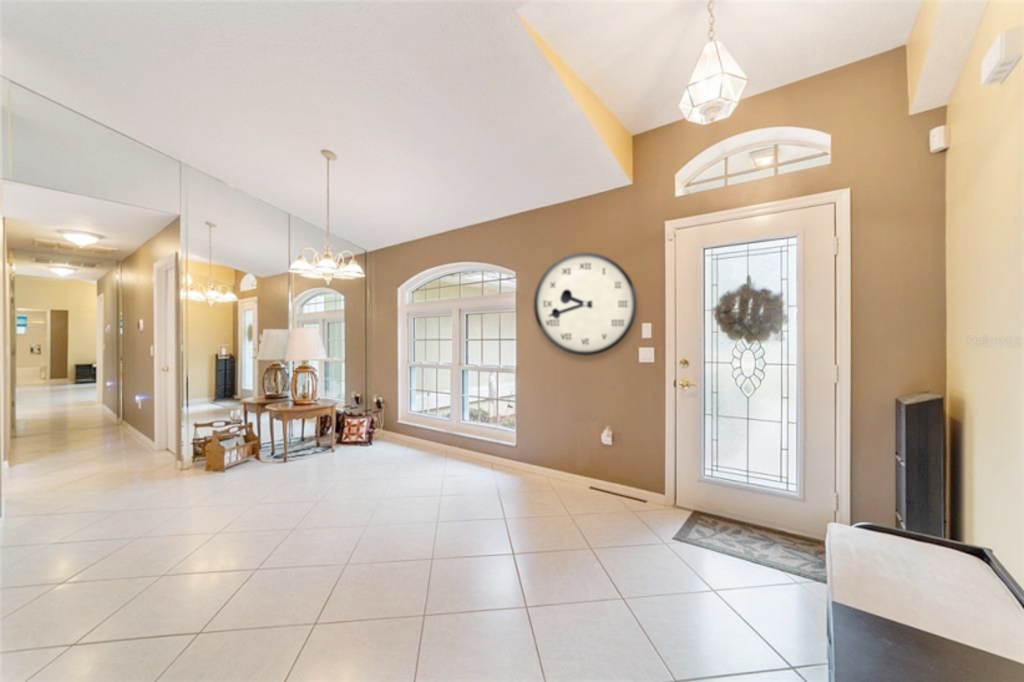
9:42
